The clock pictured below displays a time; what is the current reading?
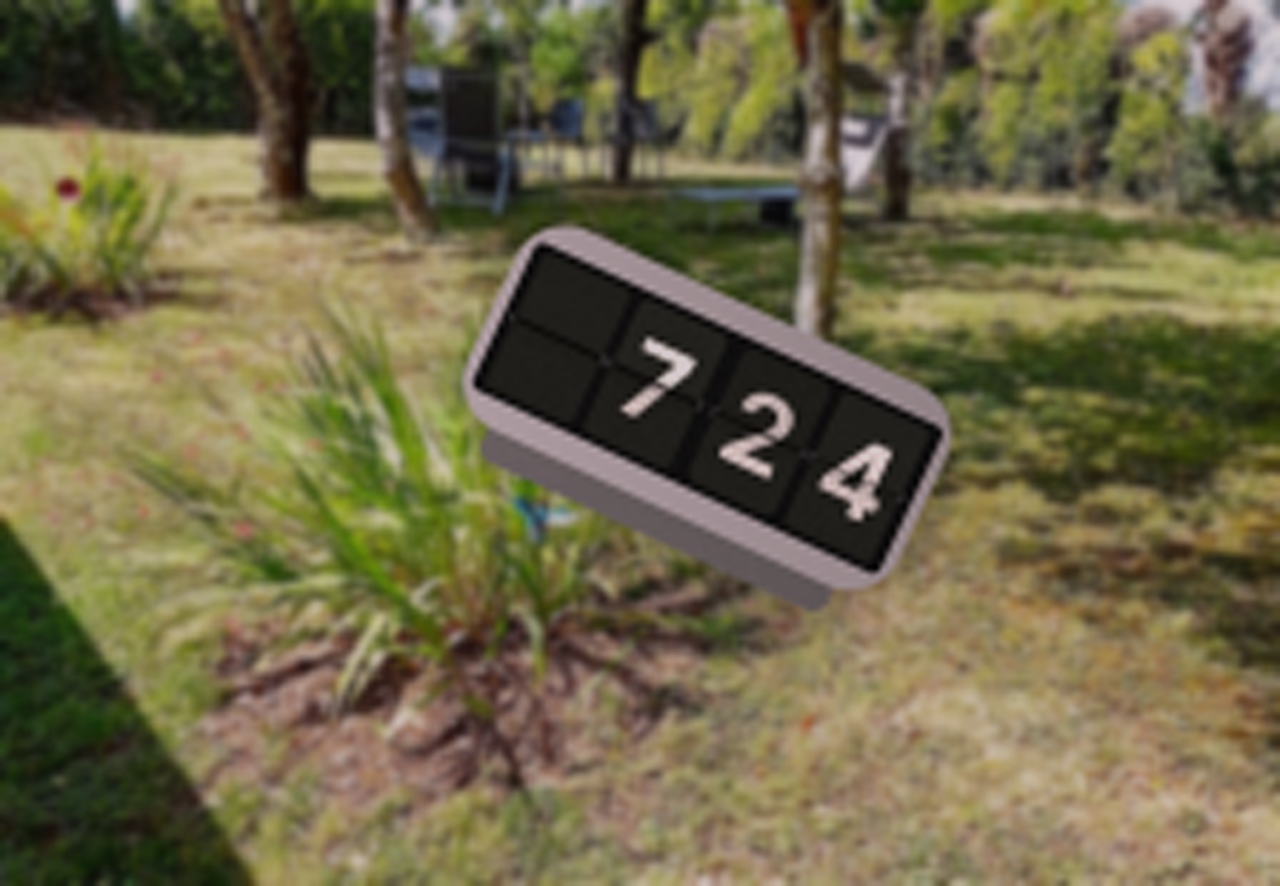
7:24
